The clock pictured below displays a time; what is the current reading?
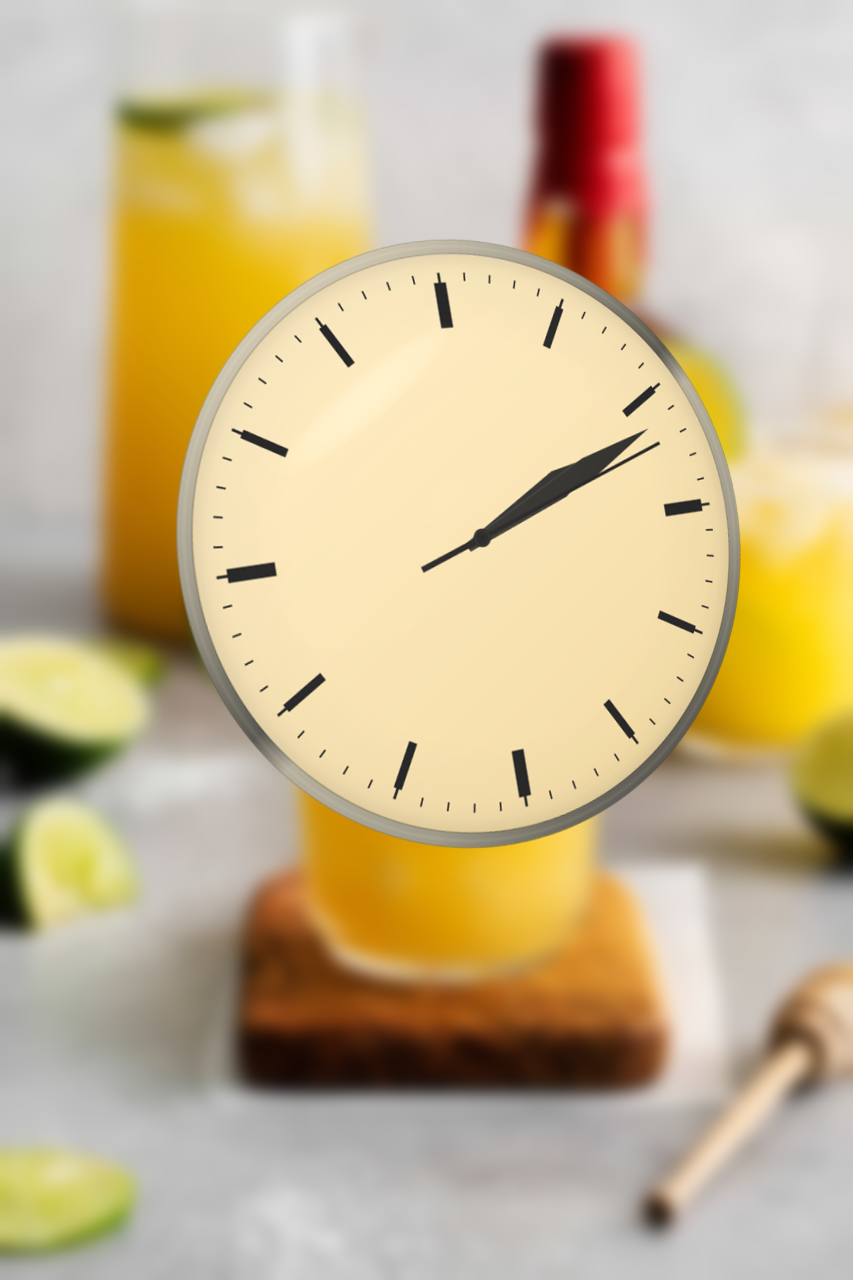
2:11:12
